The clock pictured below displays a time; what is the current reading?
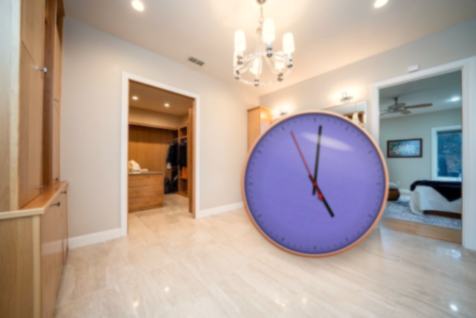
5:00:56
